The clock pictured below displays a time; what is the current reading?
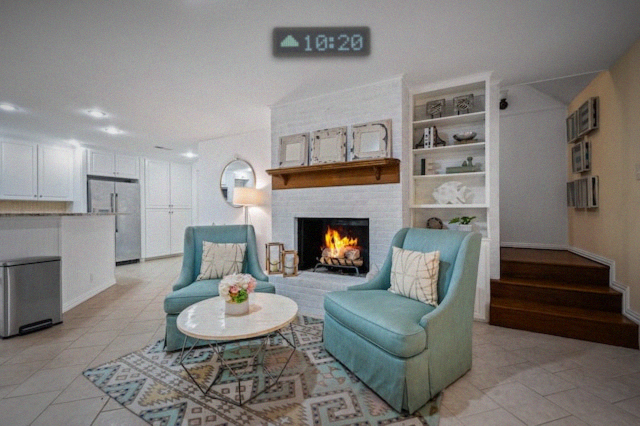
10:20
